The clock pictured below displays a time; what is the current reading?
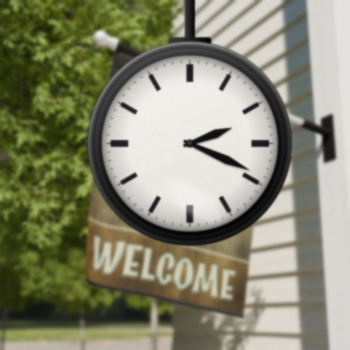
2:19
